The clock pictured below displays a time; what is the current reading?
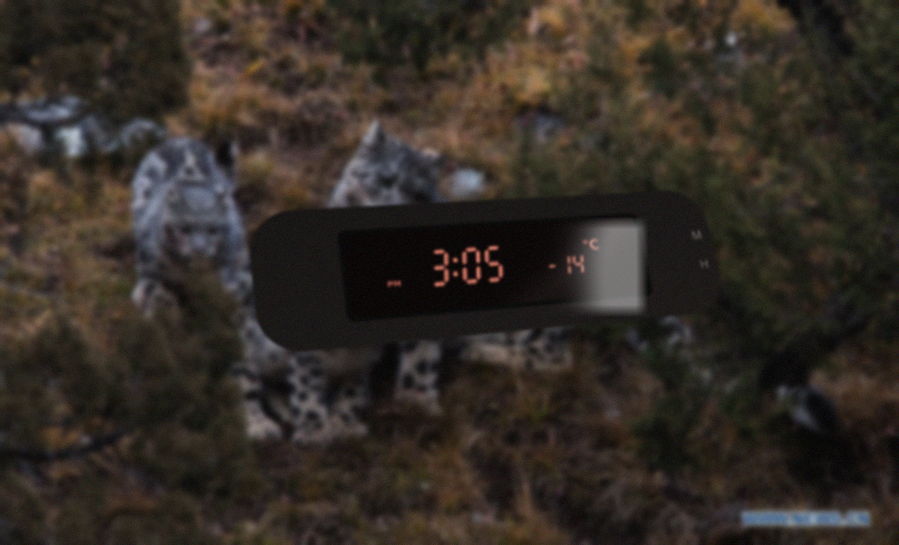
3:05
